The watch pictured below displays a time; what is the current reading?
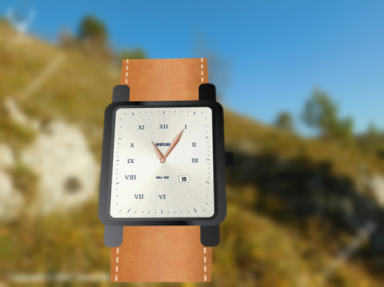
11:05
